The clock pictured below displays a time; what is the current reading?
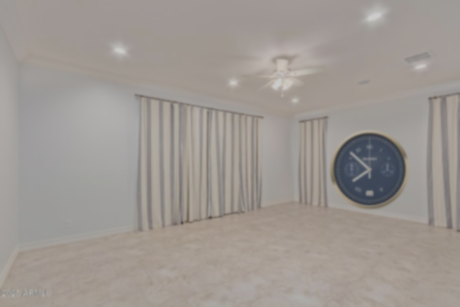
7:52
